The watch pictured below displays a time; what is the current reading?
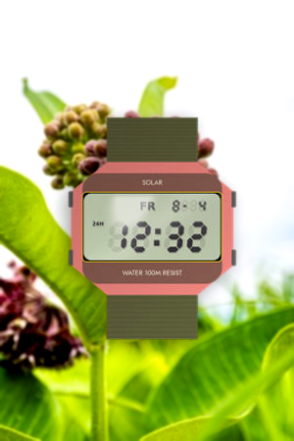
12:32
